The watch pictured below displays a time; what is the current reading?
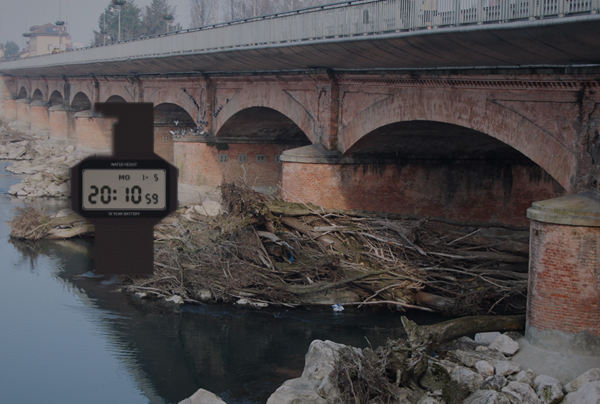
20:10:59
